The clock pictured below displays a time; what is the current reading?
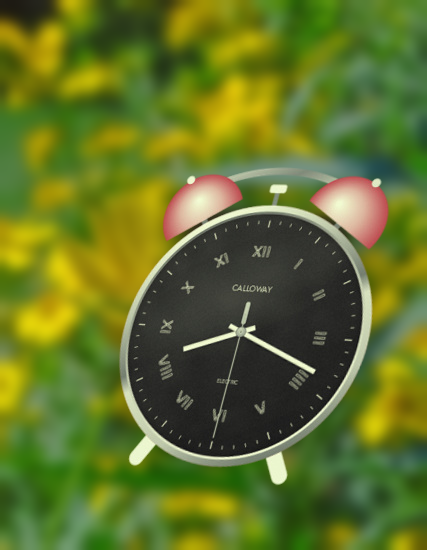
8:18:30
